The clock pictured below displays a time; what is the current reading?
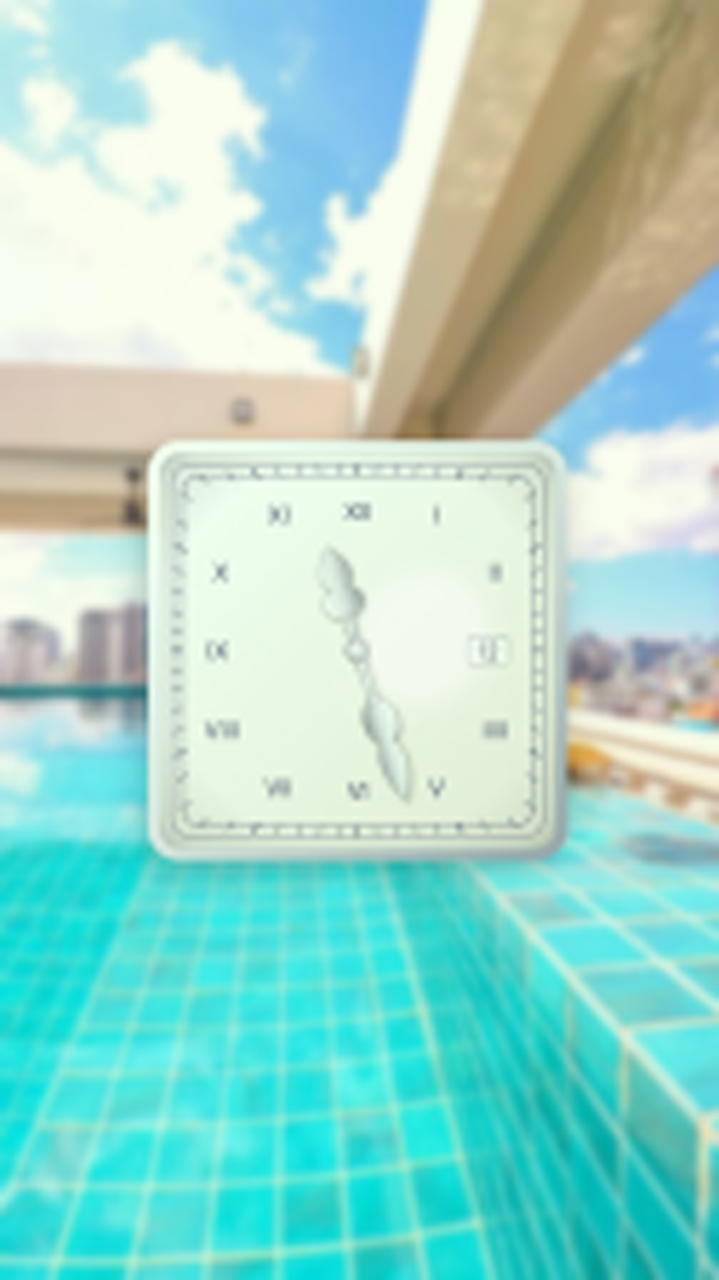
11:27
